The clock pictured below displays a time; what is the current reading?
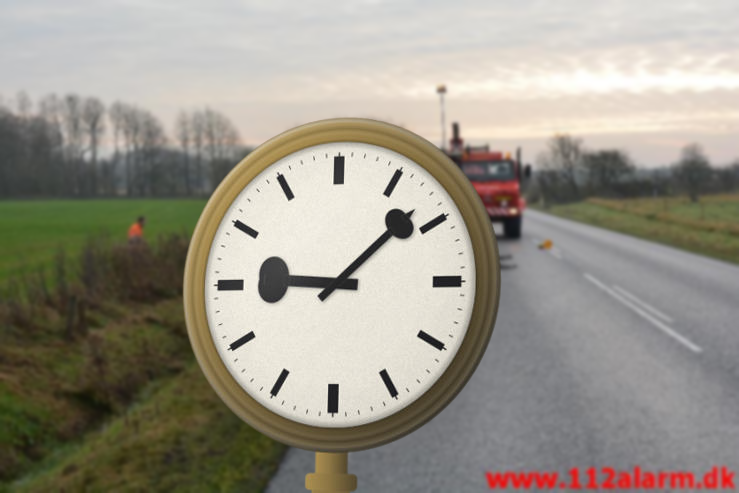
9:08
